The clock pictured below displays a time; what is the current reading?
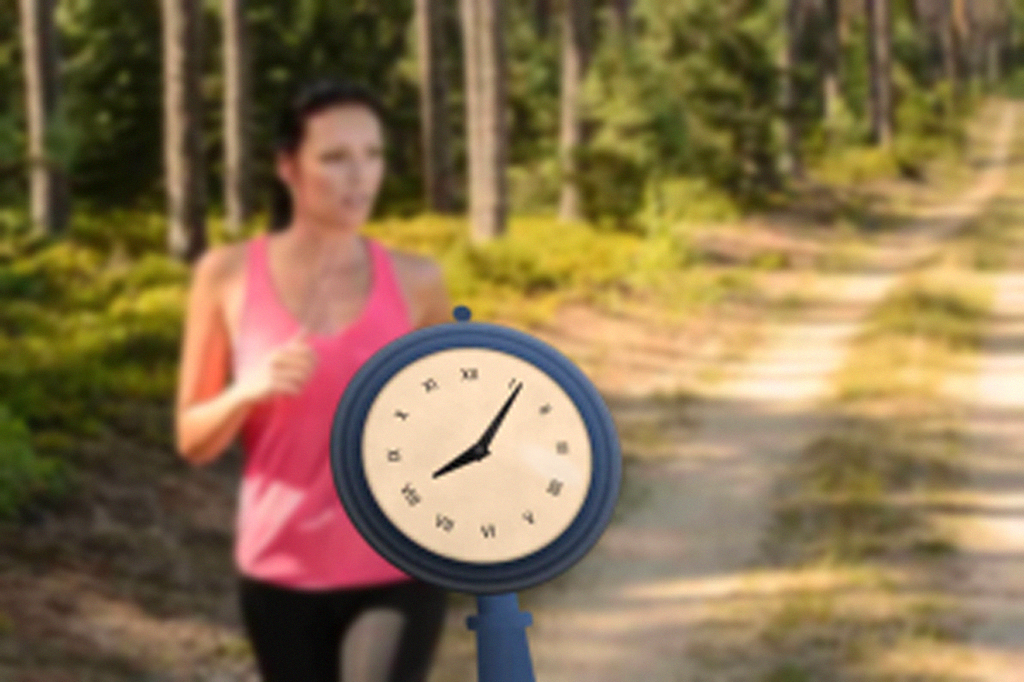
8:06
